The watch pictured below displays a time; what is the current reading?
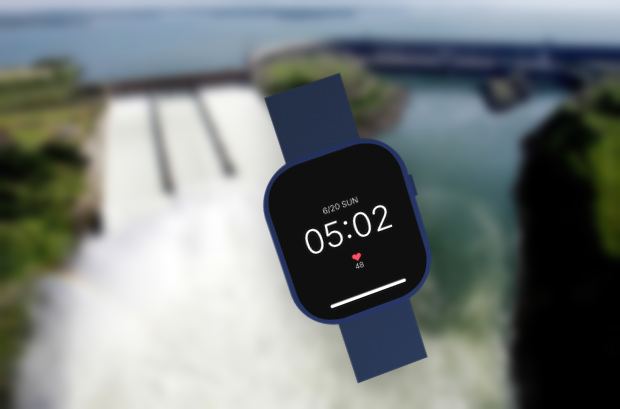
5:02
